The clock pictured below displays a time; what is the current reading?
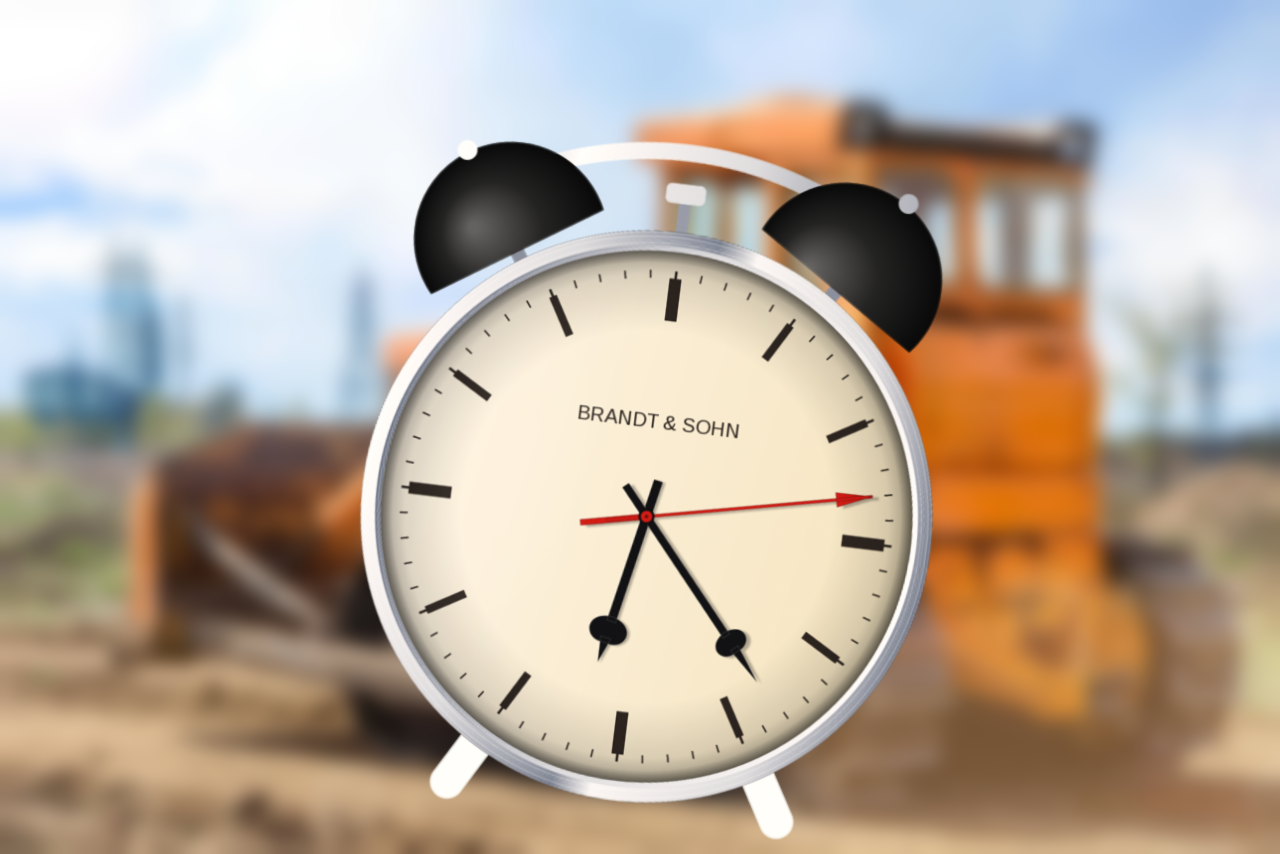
6:23:13
